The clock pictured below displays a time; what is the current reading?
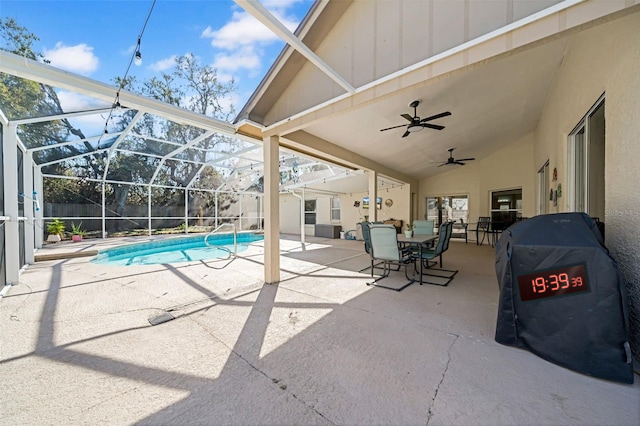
19:39:39
